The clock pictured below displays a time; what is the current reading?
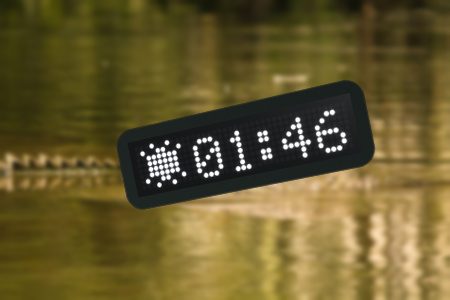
1:46
